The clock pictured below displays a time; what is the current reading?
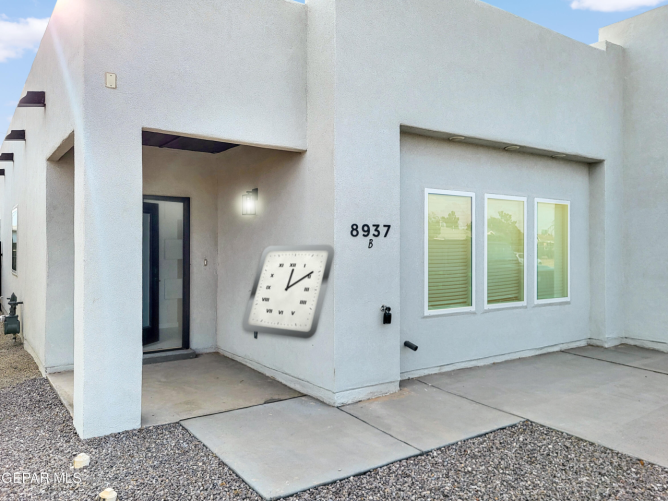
12:09
